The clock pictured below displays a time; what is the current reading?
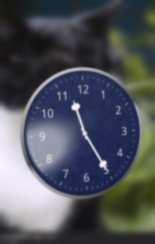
11:25
